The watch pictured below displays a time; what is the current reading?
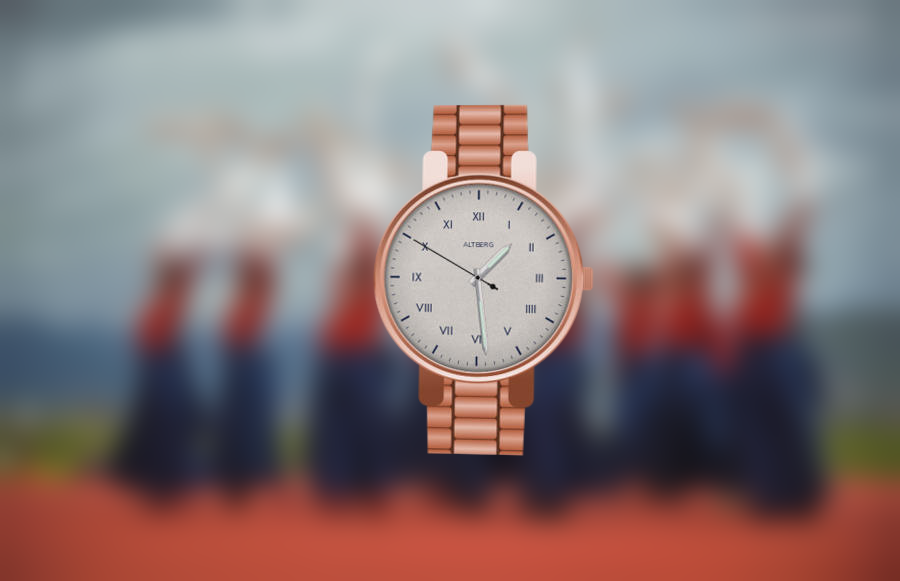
1:28:50
